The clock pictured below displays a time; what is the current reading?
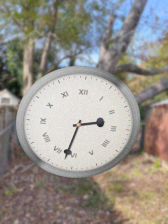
2:32
